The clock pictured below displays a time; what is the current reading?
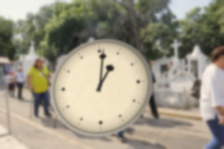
1:01
